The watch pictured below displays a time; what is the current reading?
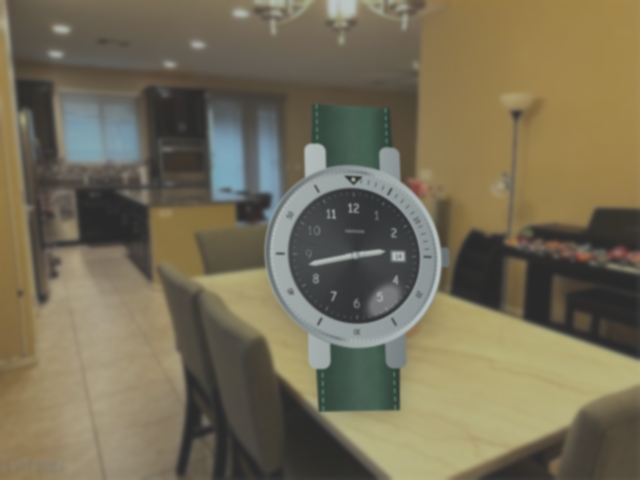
2:43
